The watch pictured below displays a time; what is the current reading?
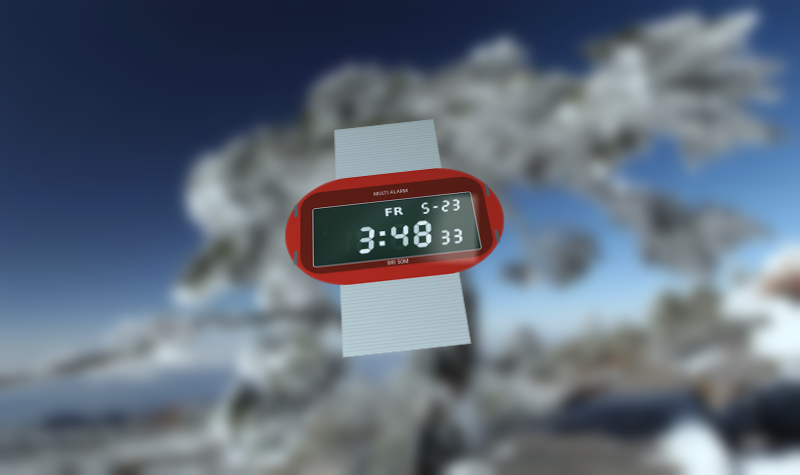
3:48:33
